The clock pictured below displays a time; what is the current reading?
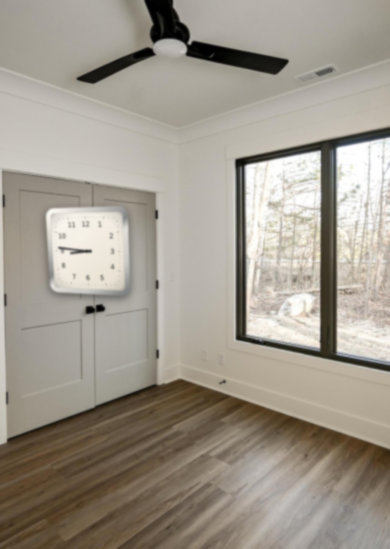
8:46
